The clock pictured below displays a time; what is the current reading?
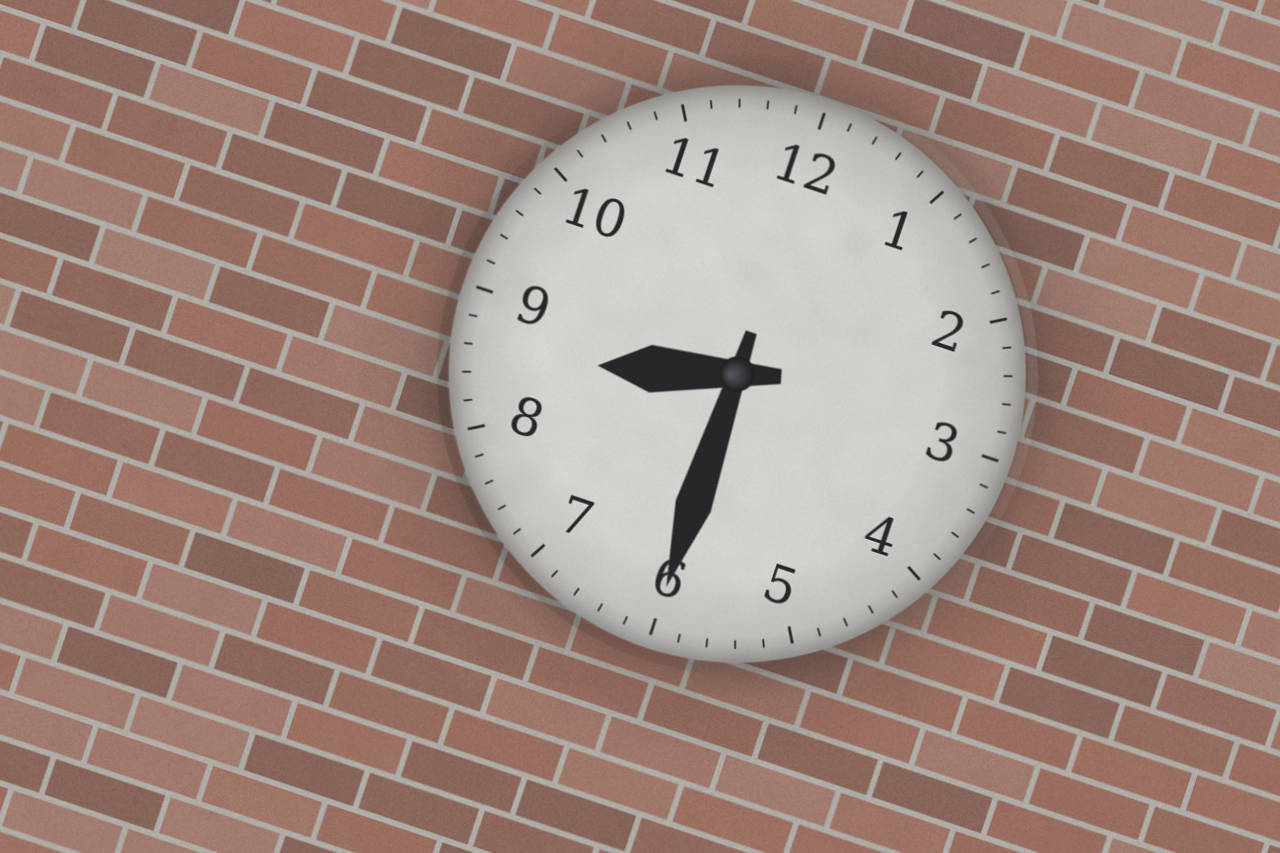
8:30
